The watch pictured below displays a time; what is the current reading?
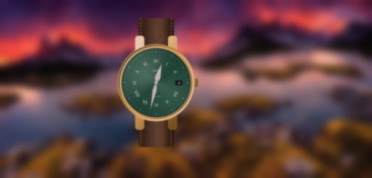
12:32
